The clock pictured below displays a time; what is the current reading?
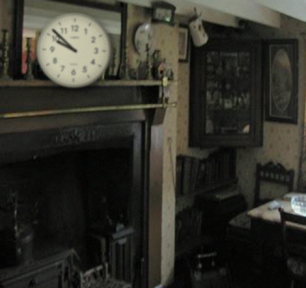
9:52
